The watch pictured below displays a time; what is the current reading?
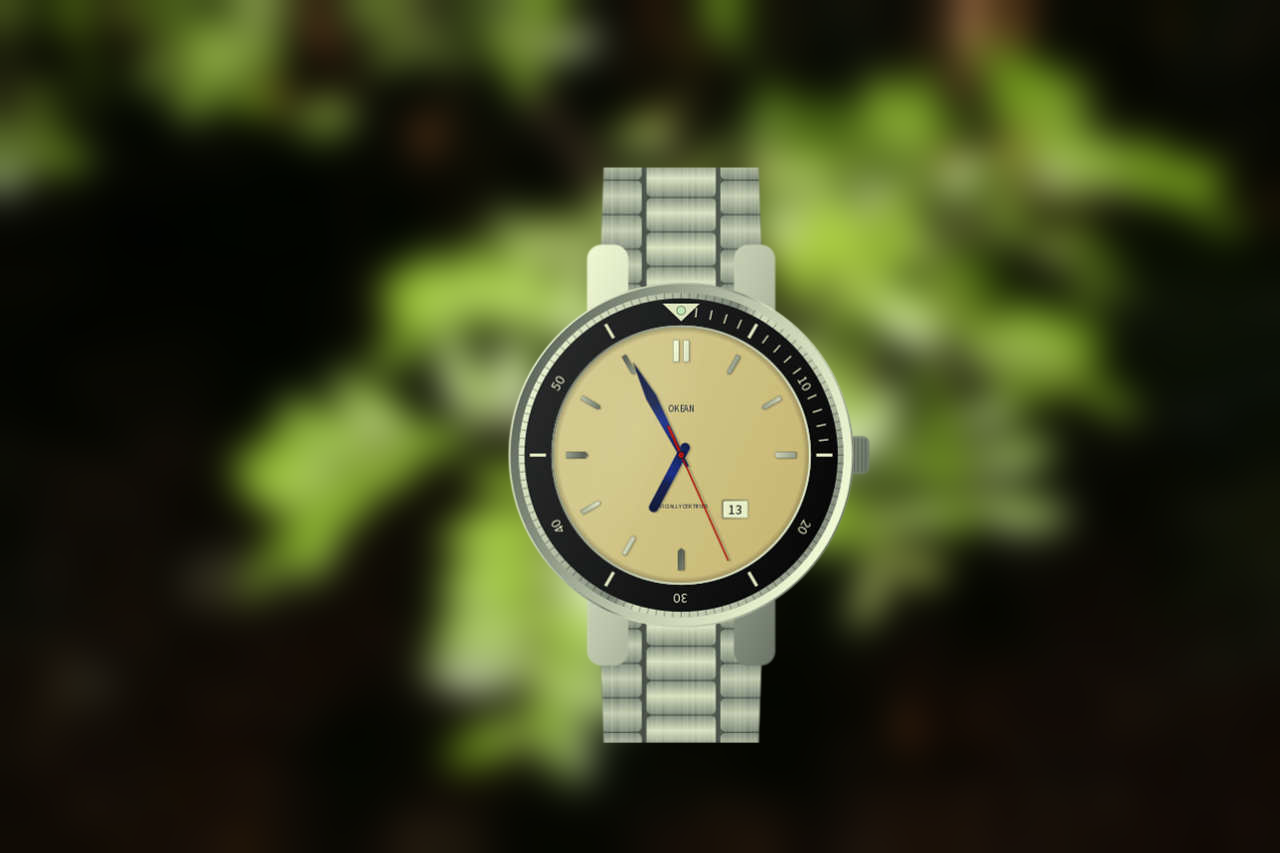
6:55:26
